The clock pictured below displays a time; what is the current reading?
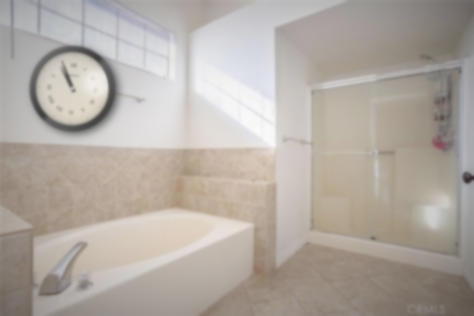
10:56
